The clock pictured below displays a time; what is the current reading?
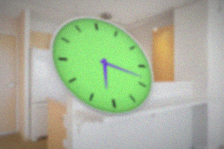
6:18
